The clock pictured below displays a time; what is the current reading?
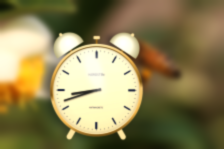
8:42
